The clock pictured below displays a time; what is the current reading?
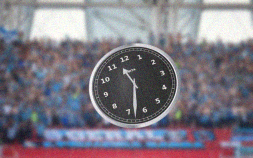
11:33
